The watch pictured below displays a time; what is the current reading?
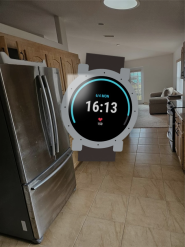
16:13
